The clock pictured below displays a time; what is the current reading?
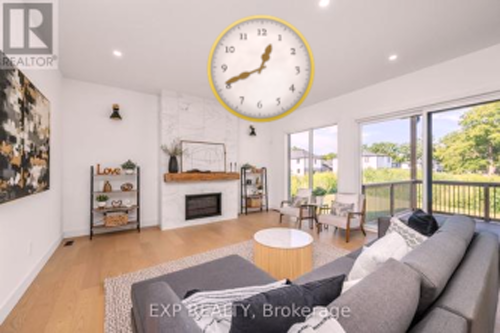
12:41
